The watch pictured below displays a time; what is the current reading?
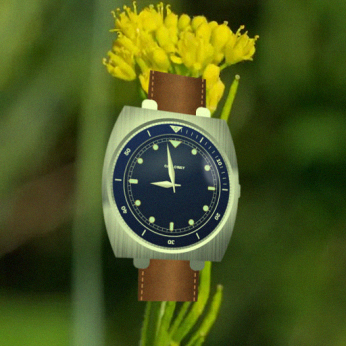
8:58
